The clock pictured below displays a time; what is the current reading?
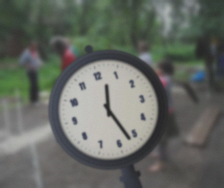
12:27
